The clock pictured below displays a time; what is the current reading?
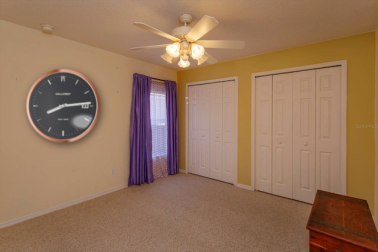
8:14
